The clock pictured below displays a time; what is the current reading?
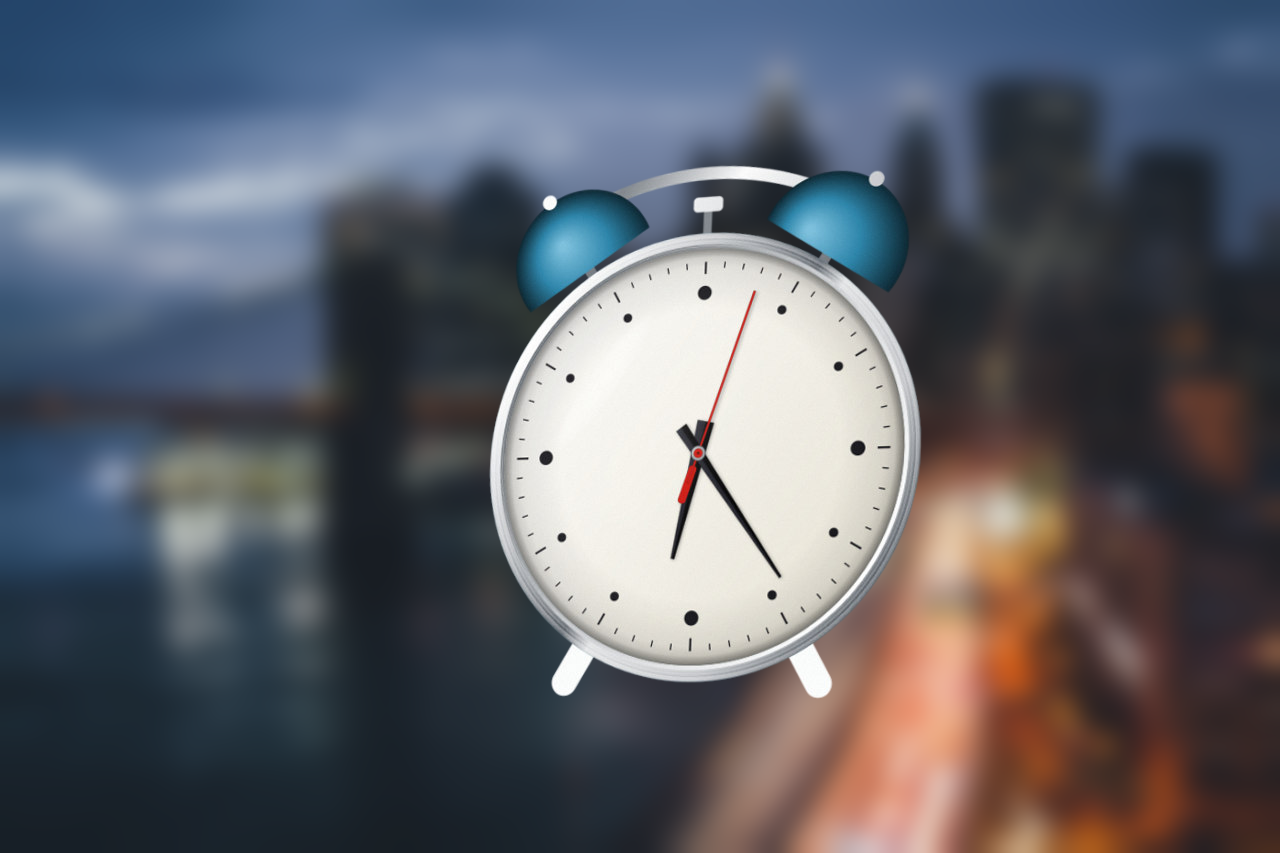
6:24:03
